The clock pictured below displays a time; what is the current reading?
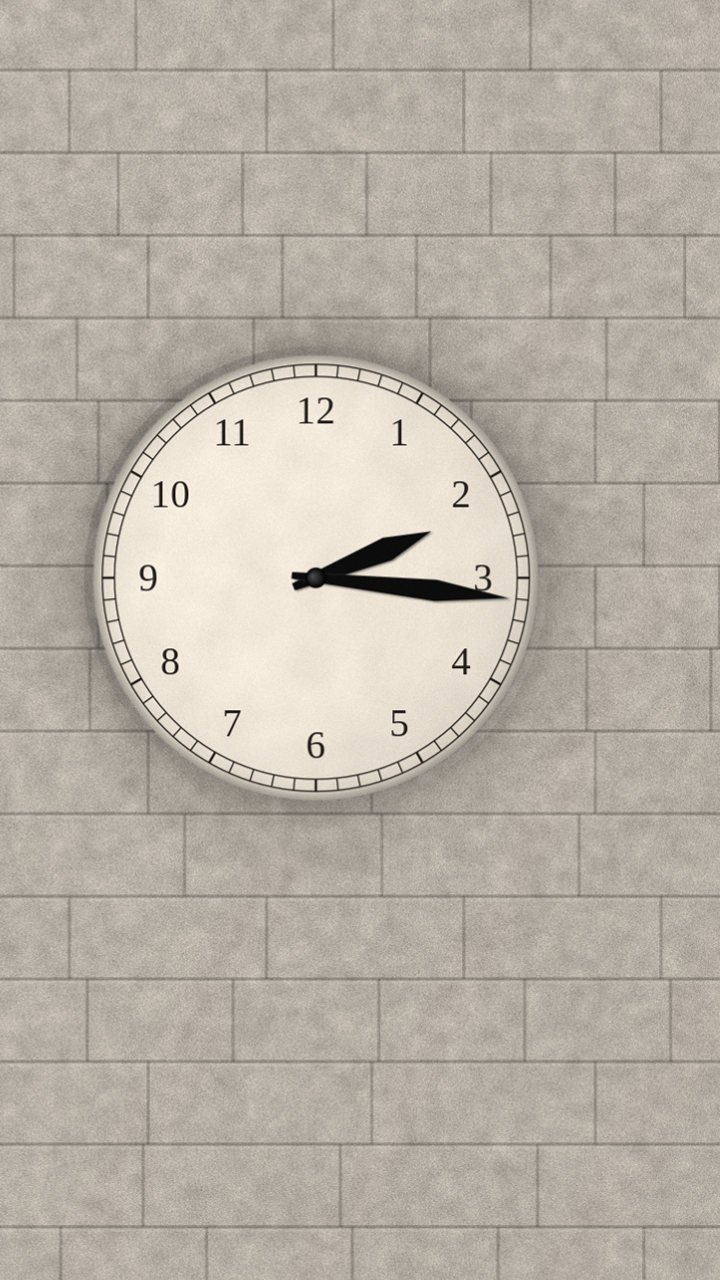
2:16
